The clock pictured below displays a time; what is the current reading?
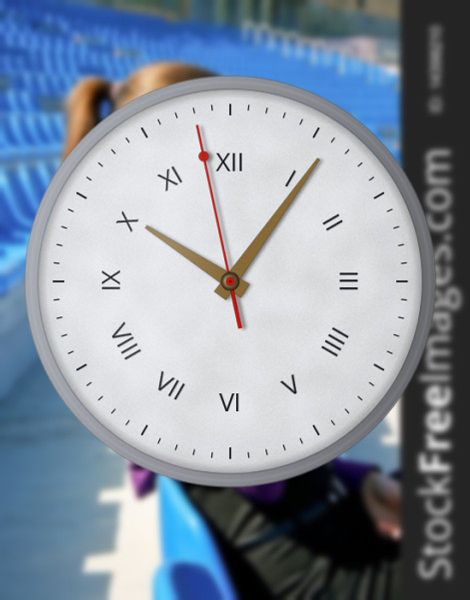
10:05:58
